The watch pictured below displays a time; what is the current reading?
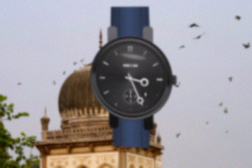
3:26
